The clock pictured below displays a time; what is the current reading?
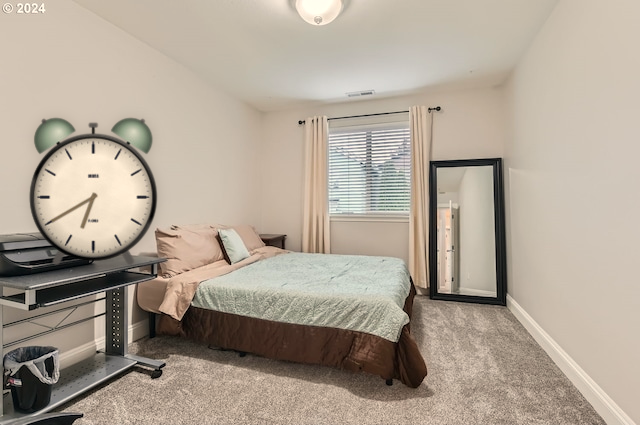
6:40
